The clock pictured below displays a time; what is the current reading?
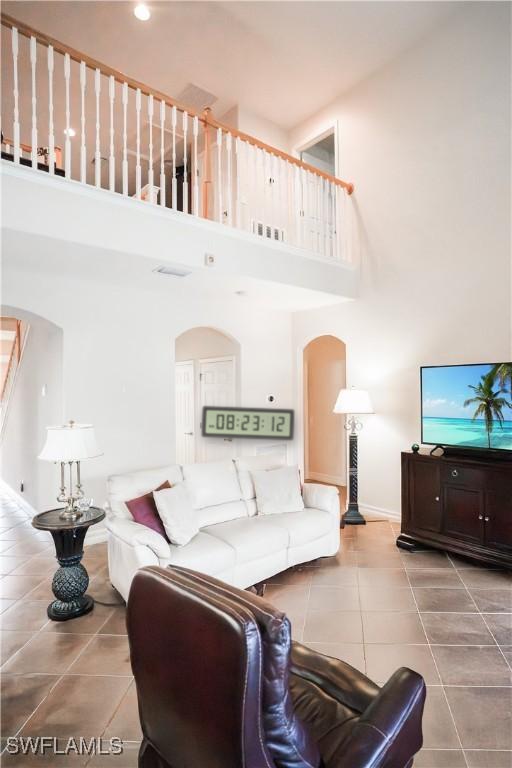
8:23:12
